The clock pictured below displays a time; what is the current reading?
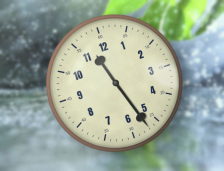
11:27
